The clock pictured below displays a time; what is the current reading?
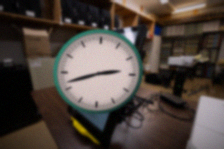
2:42
